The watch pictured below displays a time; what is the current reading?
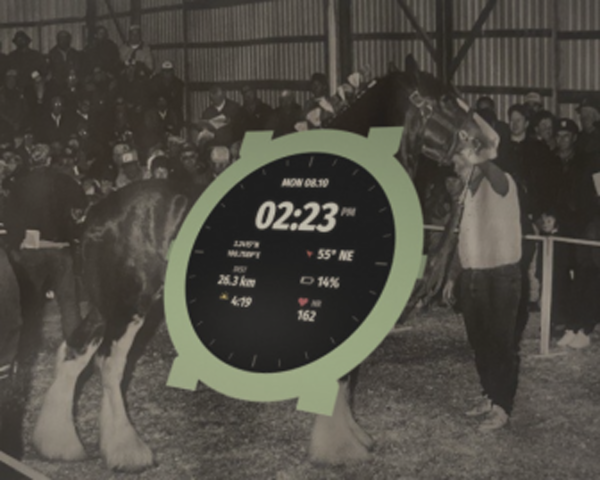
2:23
